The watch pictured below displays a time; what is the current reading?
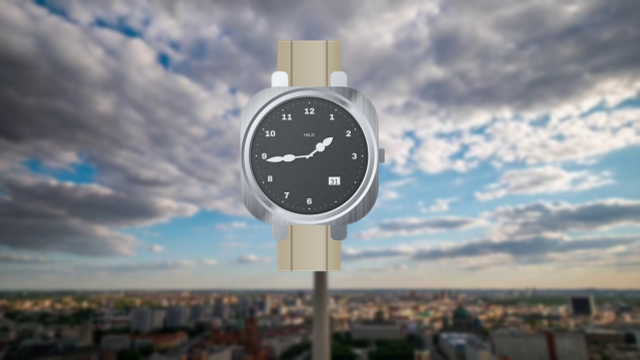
1:44
